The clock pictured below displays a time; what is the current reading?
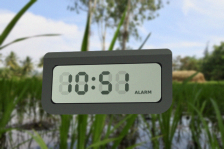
10:51
